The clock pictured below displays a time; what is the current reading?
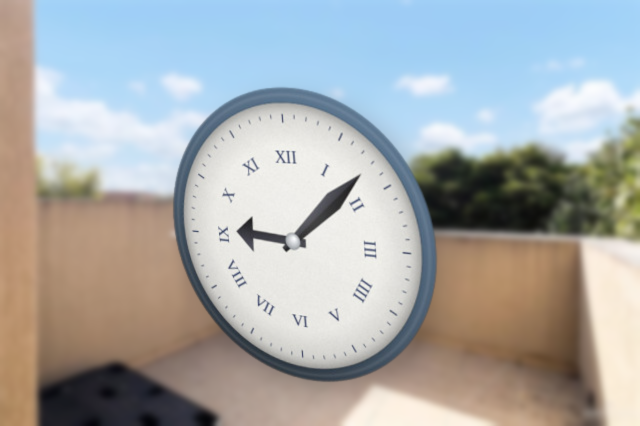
9:08
